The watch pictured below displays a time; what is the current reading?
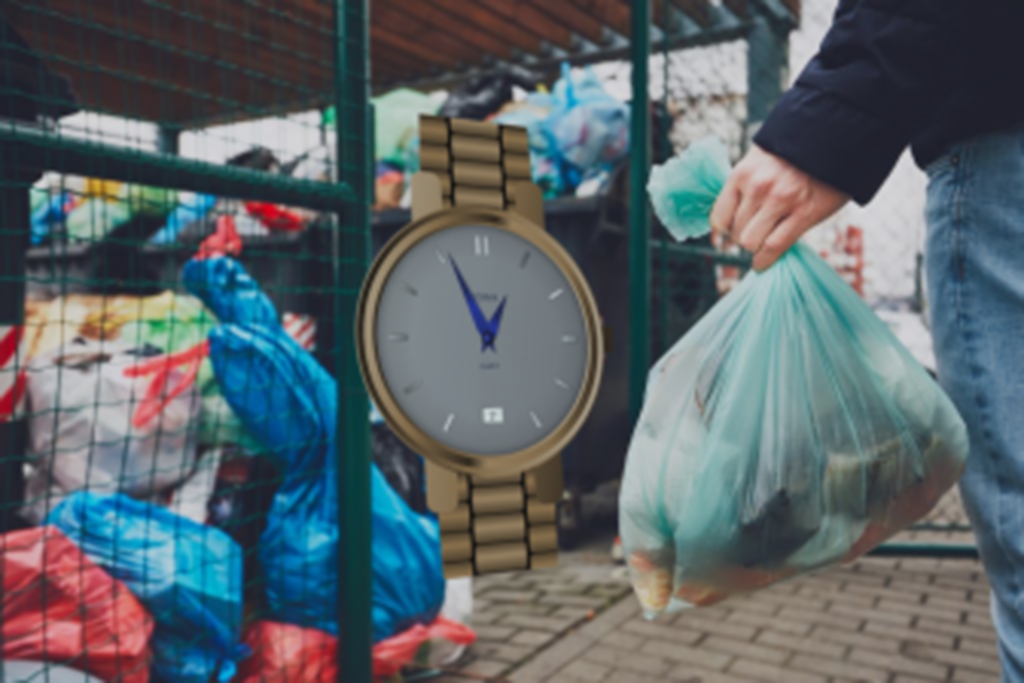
12:56
